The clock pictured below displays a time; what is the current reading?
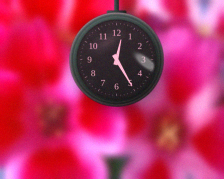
12:25
